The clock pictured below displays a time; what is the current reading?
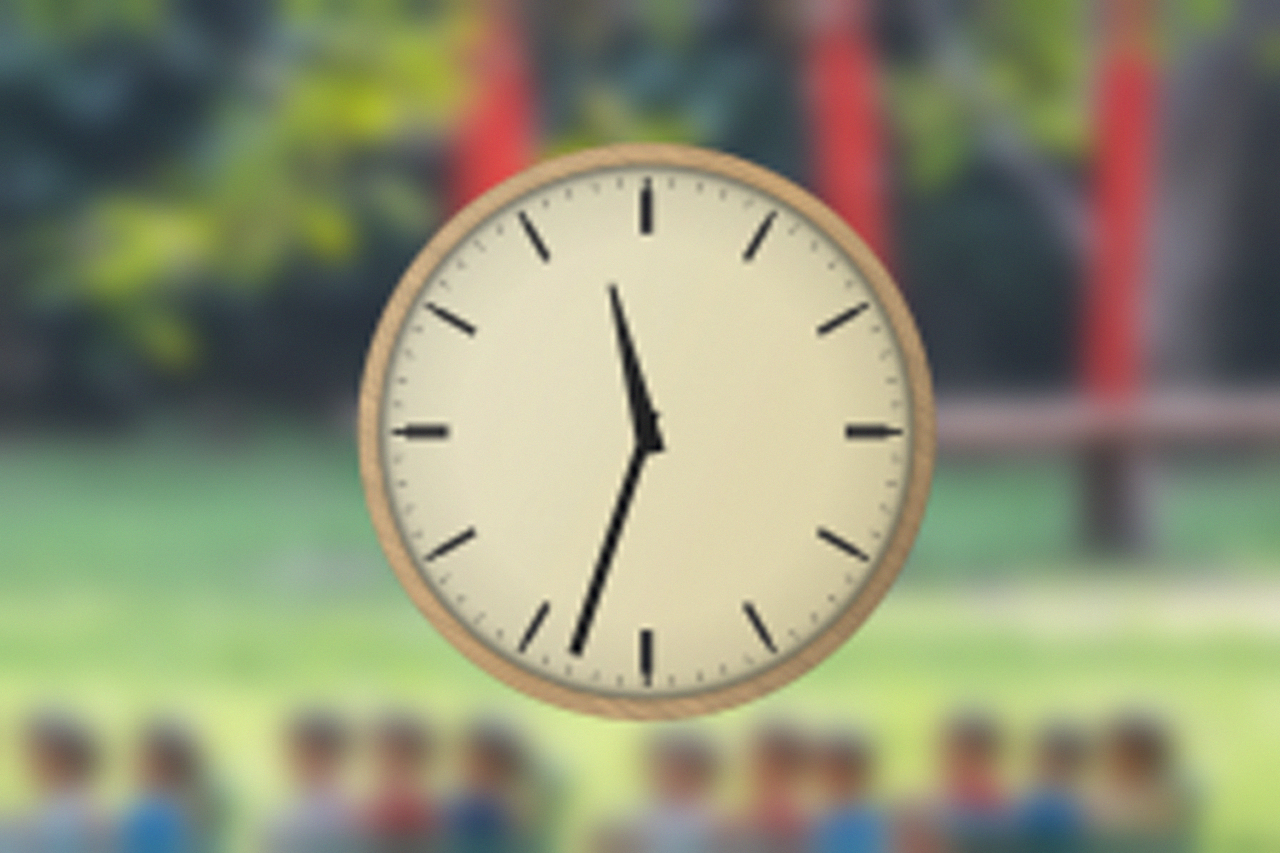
11:33
